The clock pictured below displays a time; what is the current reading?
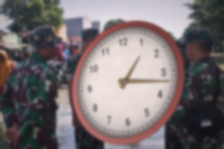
1:17
